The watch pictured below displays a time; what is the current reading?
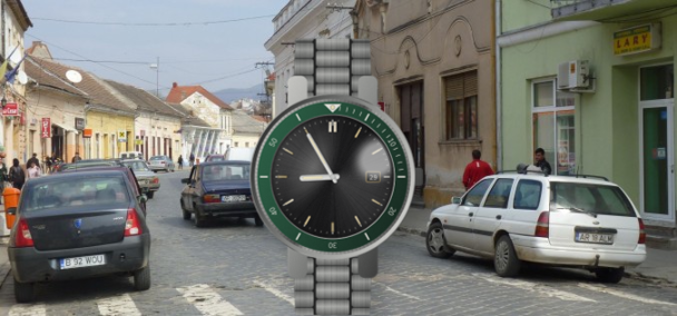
8:55
